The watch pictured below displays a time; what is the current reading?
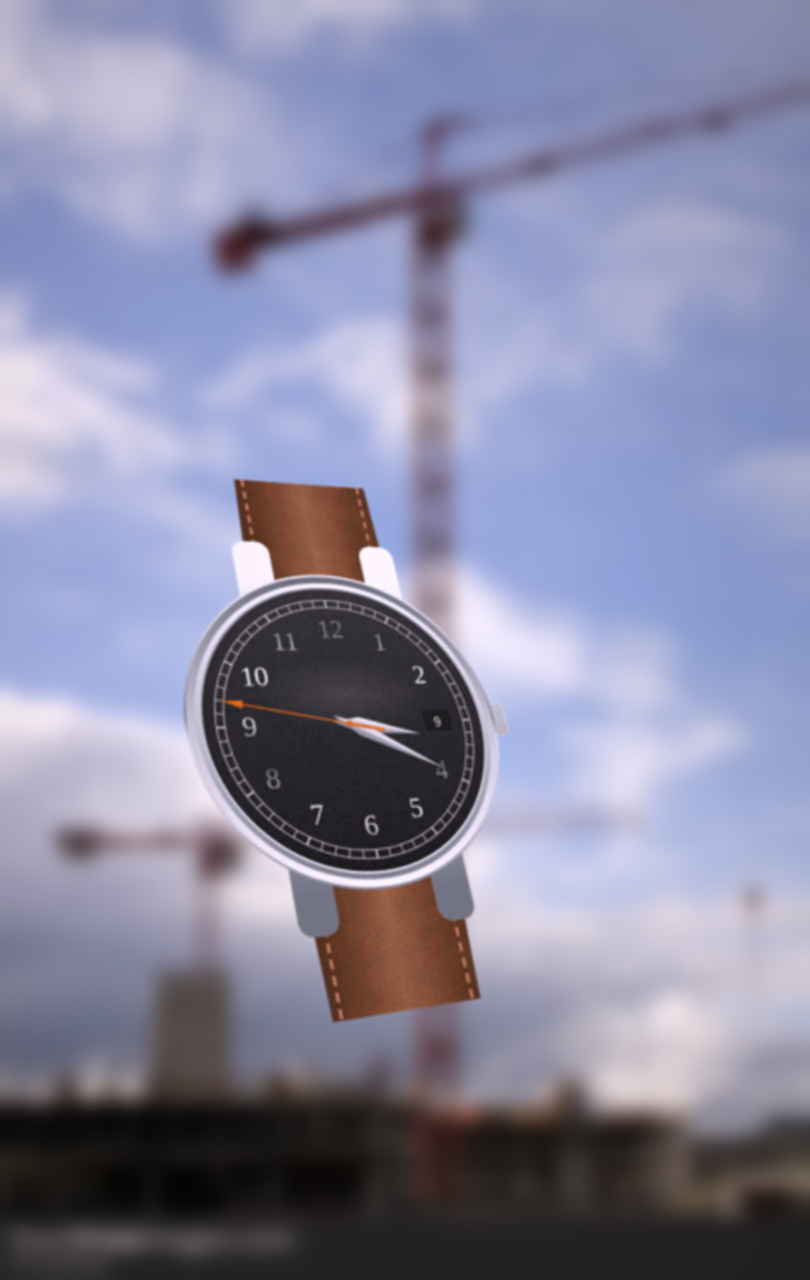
3:19:47
